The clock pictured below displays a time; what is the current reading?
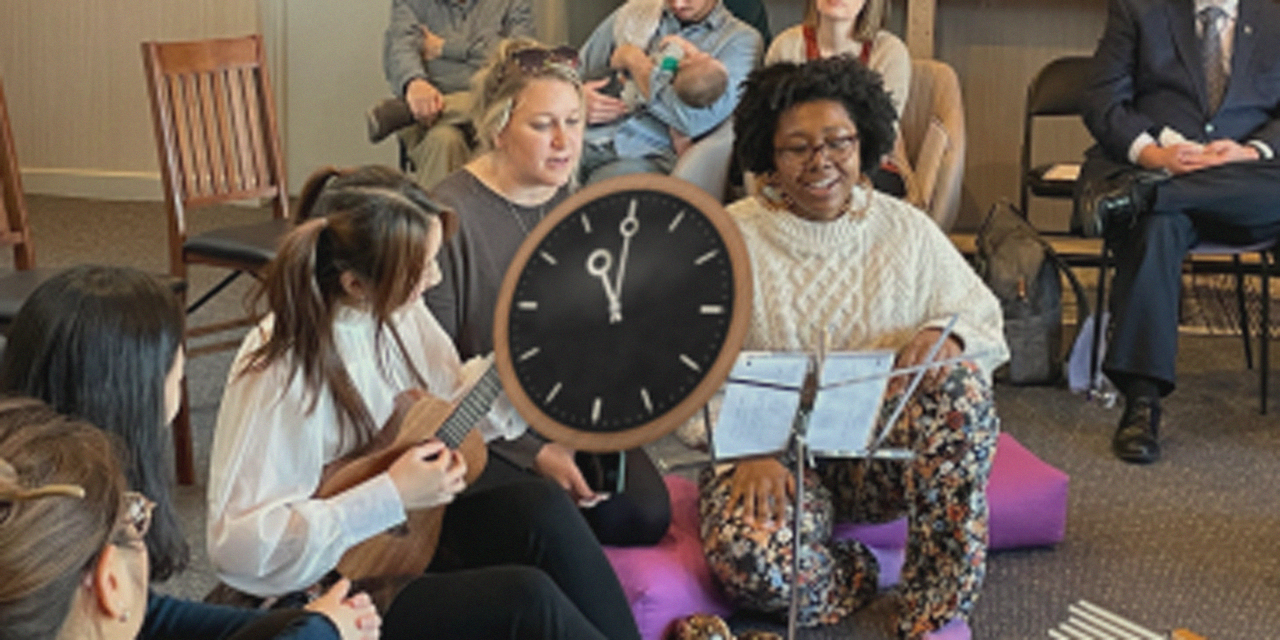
11:00
